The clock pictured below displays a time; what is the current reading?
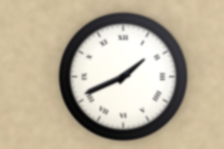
1:41
